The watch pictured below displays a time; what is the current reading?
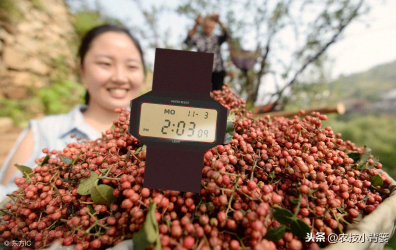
2:03:09
